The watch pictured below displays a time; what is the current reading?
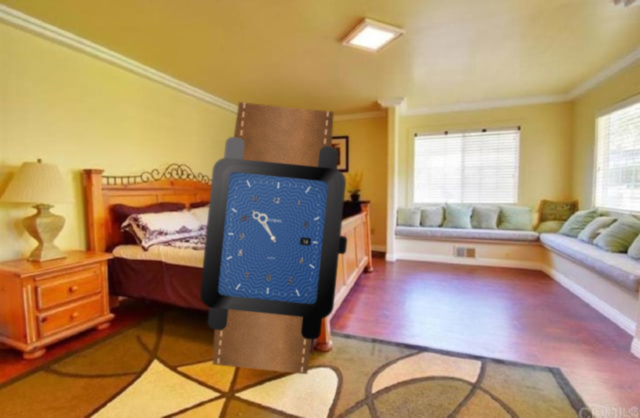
10:53
